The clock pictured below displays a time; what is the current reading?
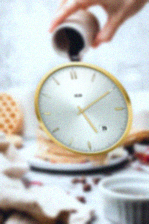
5:10
